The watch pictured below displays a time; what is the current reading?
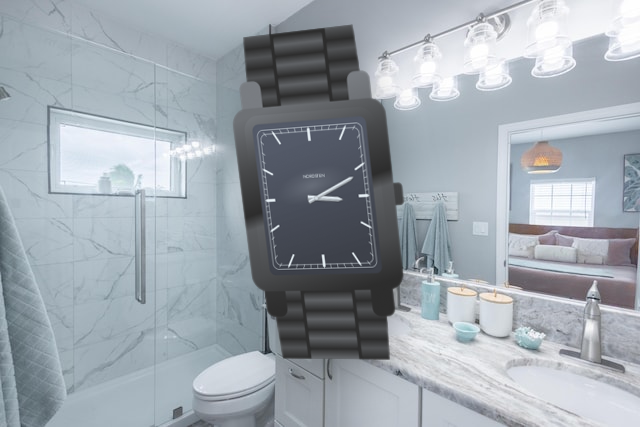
3:11
